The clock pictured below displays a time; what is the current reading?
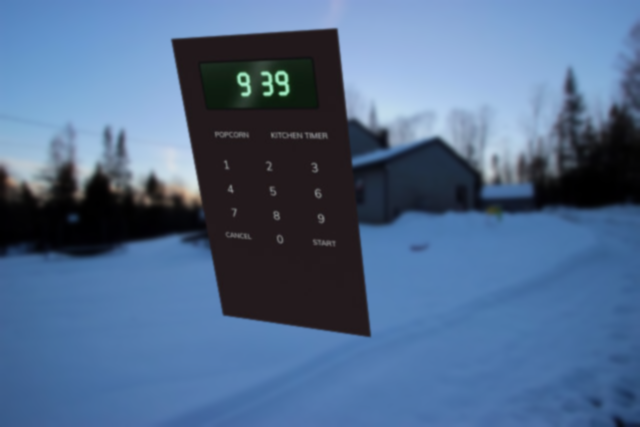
9:39
